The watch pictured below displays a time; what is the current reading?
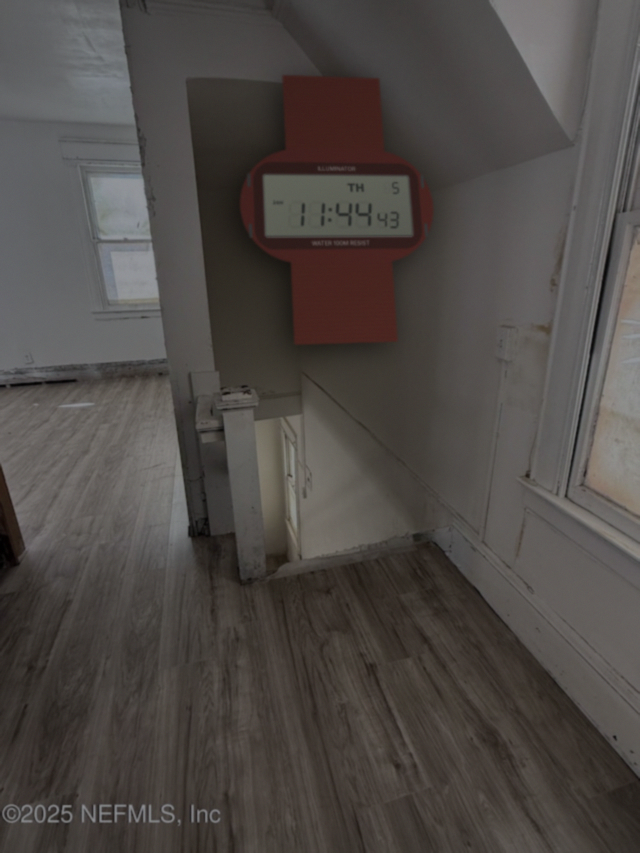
11:44:43
